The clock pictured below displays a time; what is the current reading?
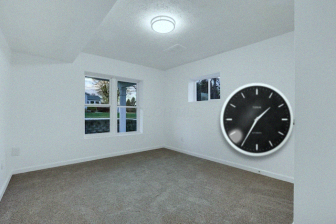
1:35
